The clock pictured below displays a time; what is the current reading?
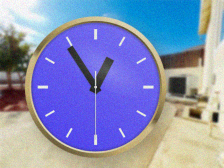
12:54:30
